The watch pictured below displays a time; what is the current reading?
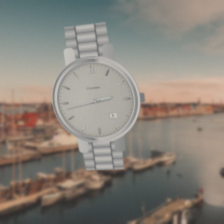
2:43
